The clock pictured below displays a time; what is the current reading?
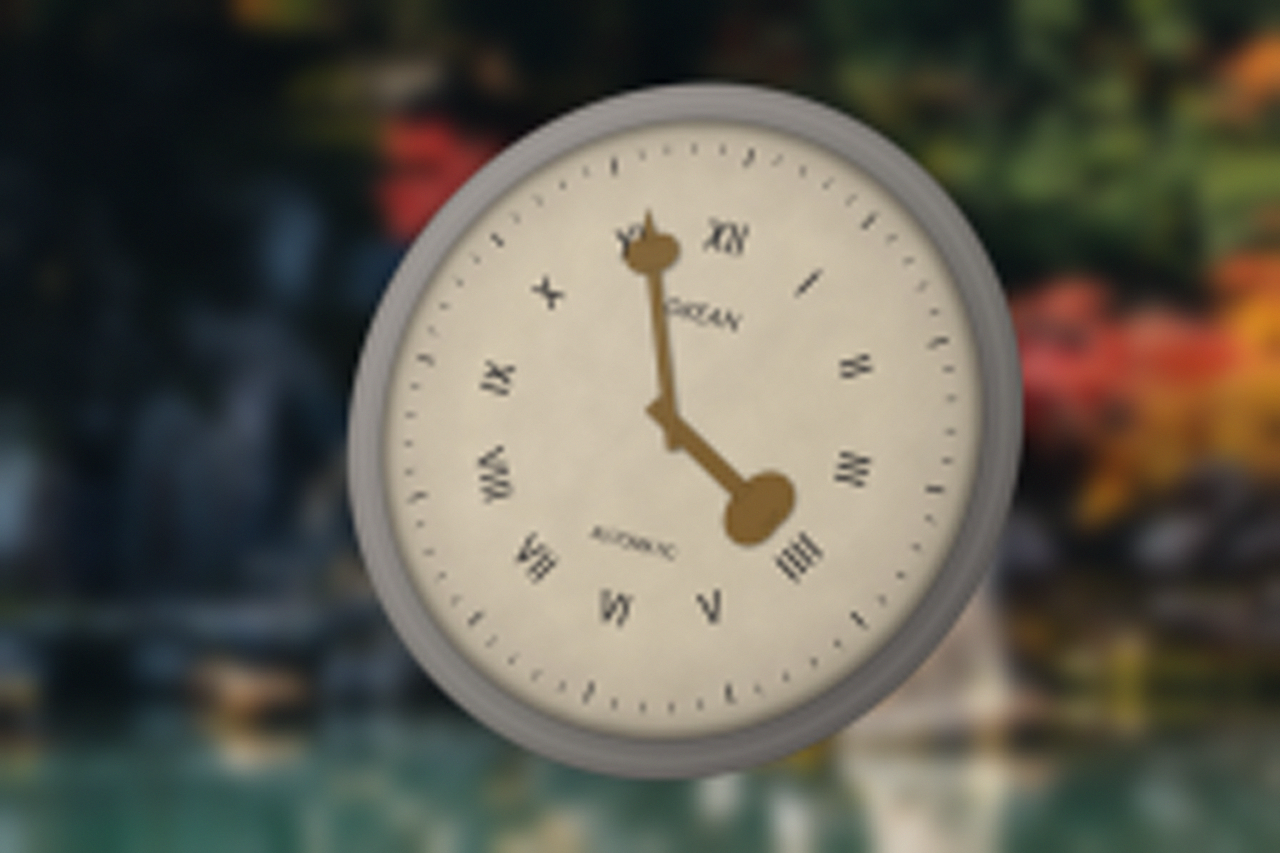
3:56
